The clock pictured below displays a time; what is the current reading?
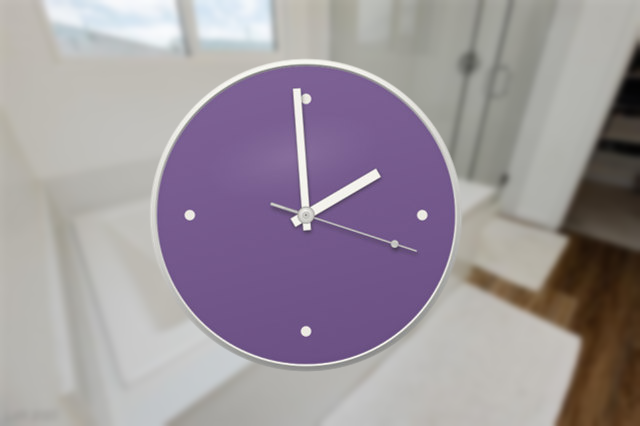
1:59:18
